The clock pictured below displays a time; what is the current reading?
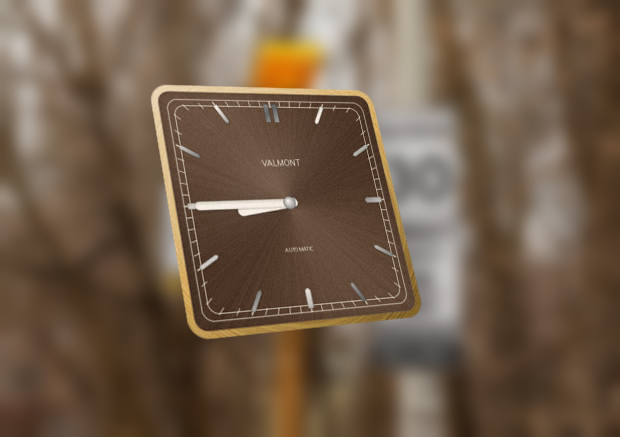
8:45
